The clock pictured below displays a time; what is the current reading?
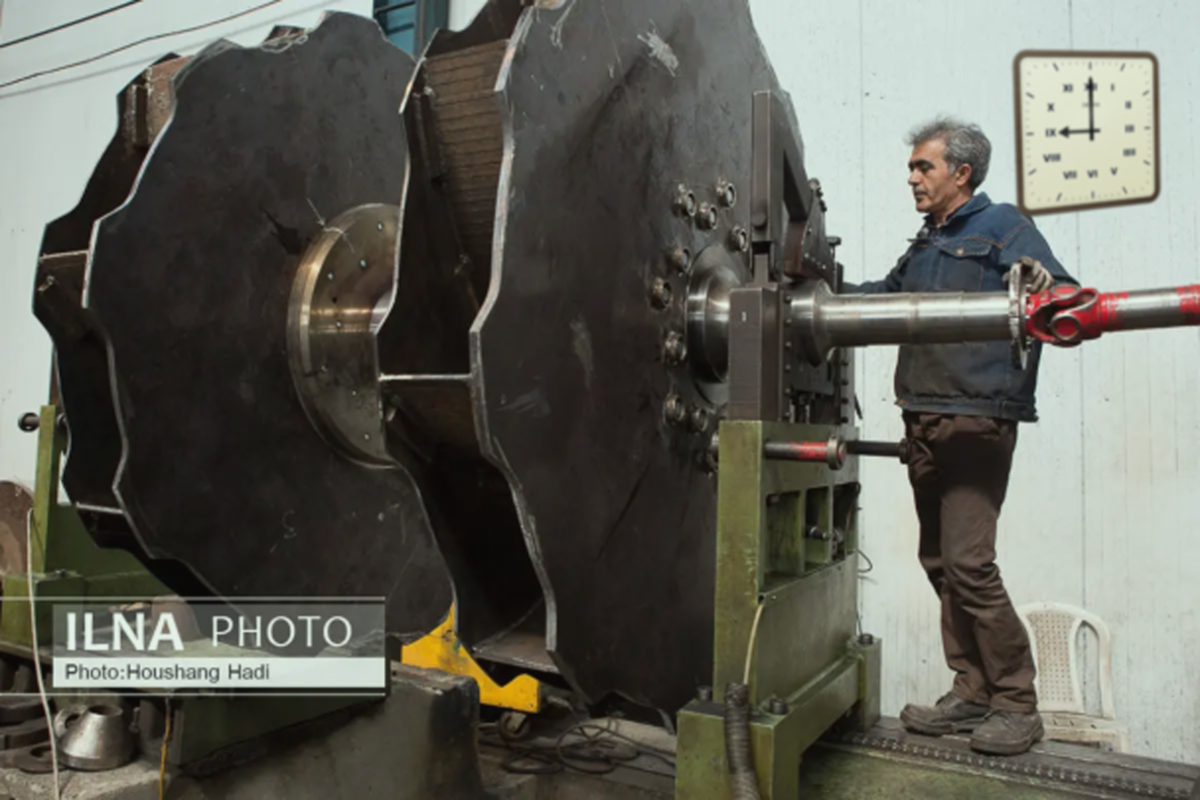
9:00
